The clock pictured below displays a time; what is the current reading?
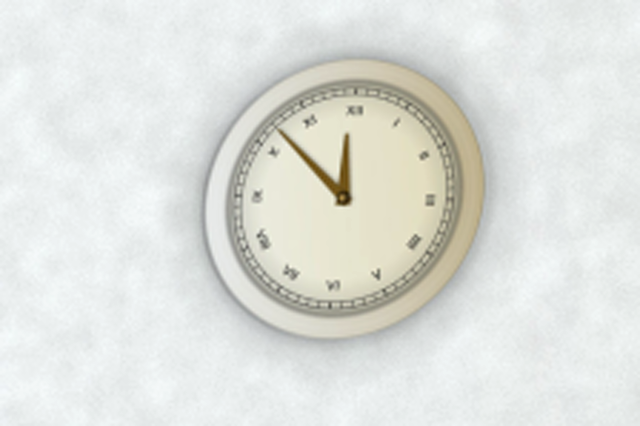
11:52
